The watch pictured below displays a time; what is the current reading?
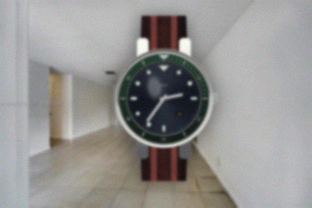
2:36
